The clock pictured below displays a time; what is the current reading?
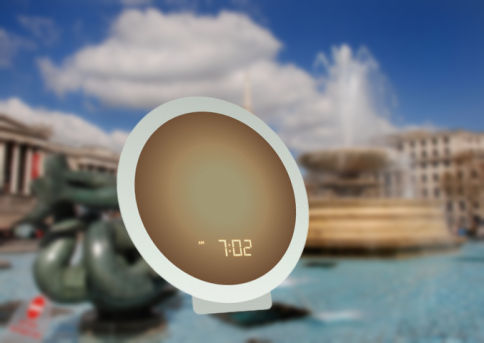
7:02
